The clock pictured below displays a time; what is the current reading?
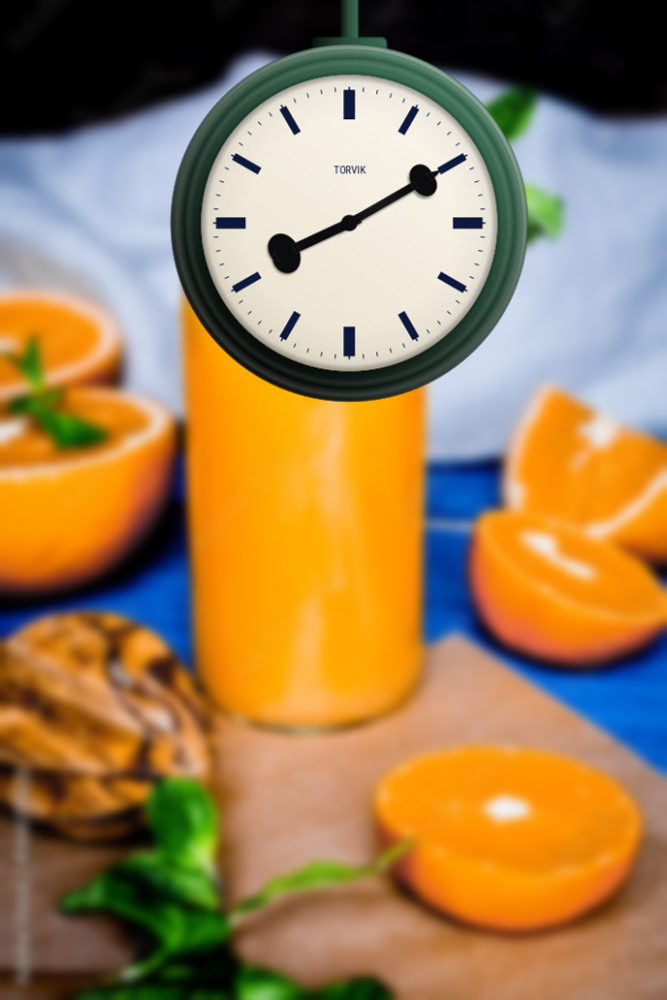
8:10
